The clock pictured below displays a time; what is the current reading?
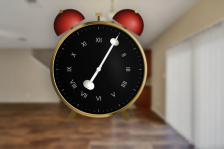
7:05
